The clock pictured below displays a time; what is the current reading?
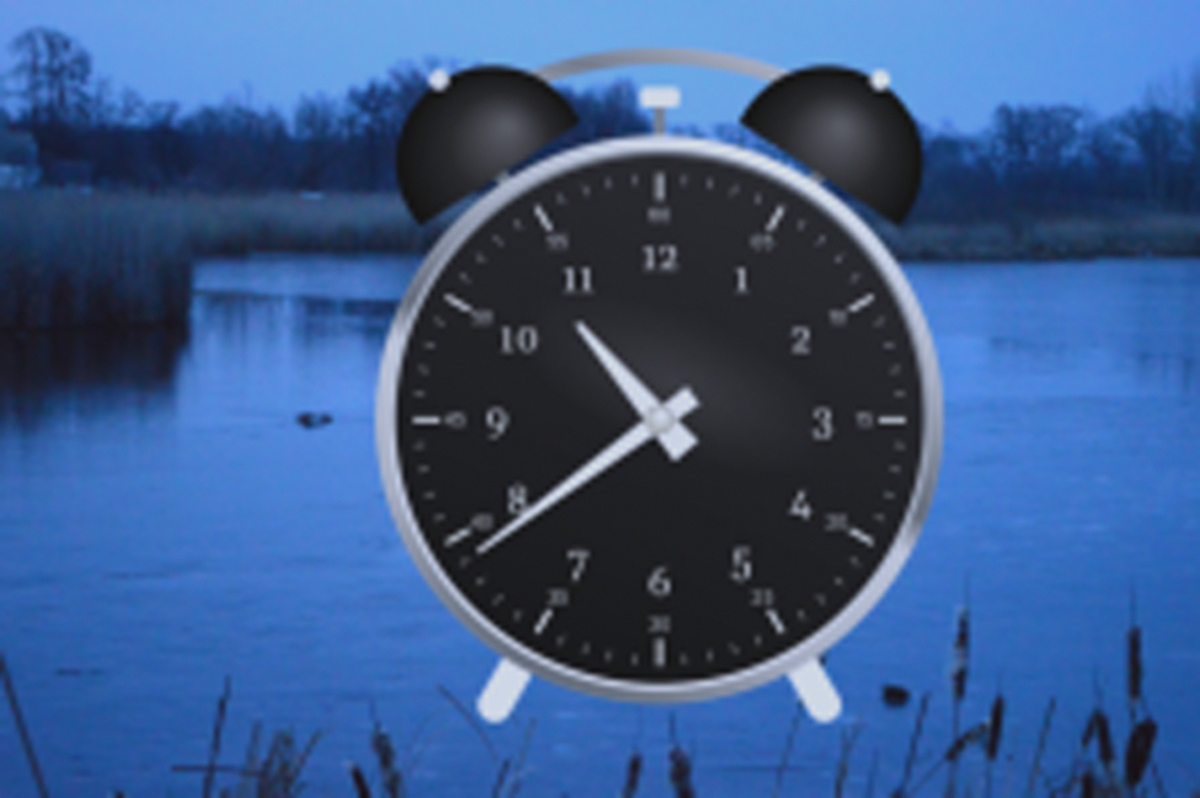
10:39
